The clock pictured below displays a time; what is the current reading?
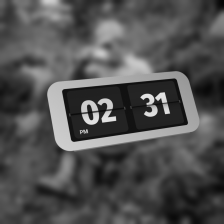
2:31
